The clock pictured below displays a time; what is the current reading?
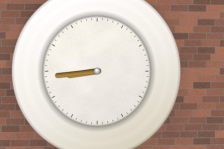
8:44
